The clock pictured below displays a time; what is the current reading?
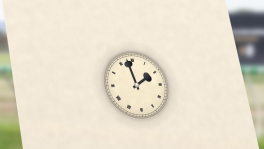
1:58
